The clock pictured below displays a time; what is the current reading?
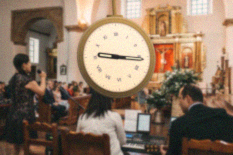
9:16
